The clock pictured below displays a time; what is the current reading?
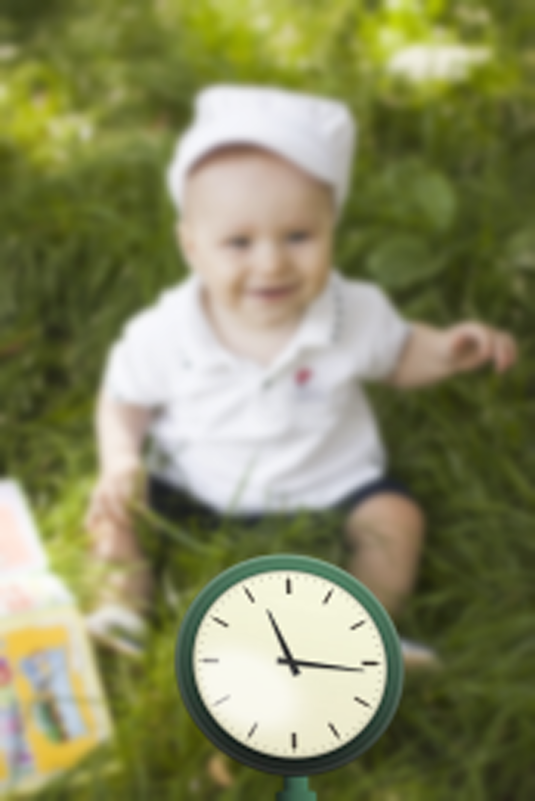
11:16
